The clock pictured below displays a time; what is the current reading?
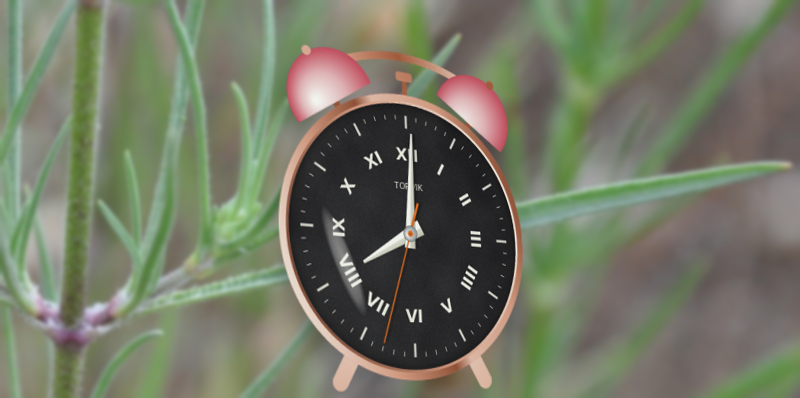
8:00:33
